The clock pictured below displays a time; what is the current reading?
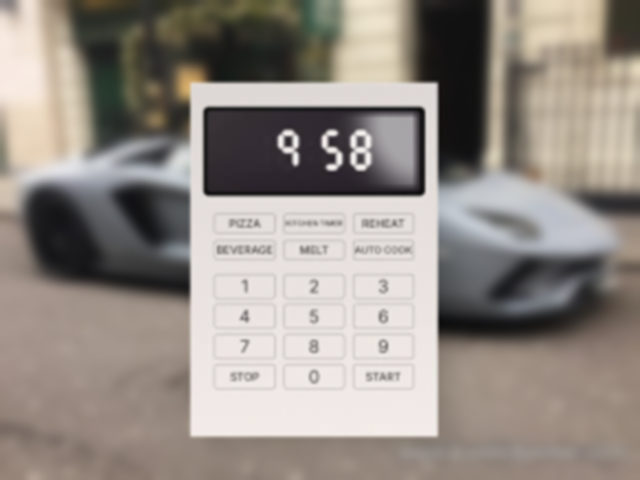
9:58
